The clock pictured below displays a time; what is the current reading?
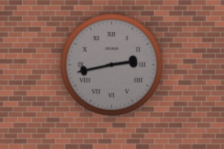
2:43
